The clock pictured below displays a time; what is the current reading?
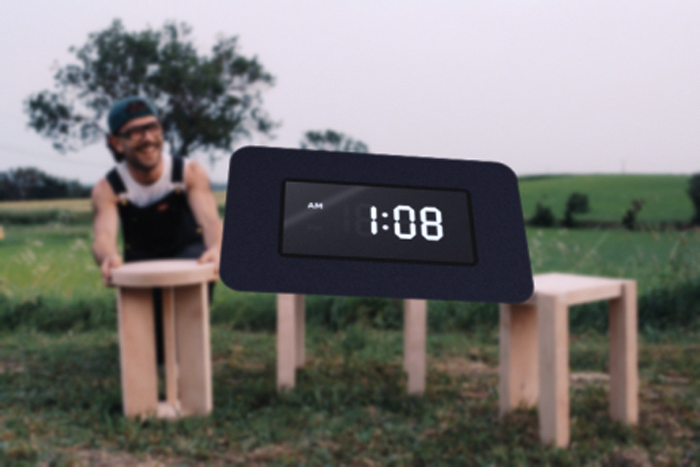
1:08
